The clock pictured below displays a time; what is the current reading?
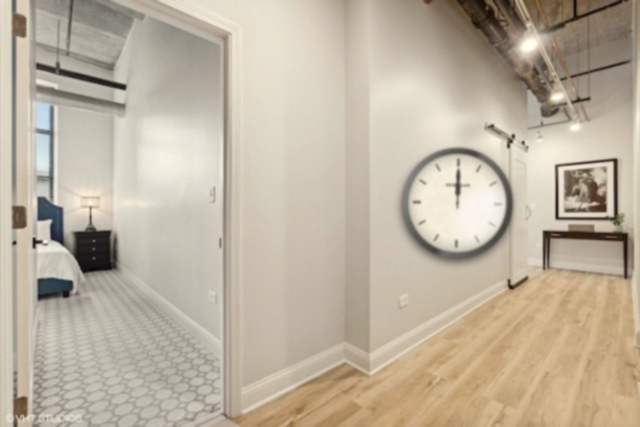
12:00
